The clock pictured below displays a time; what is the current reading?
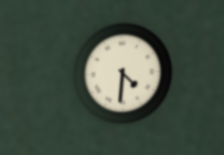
4:31
